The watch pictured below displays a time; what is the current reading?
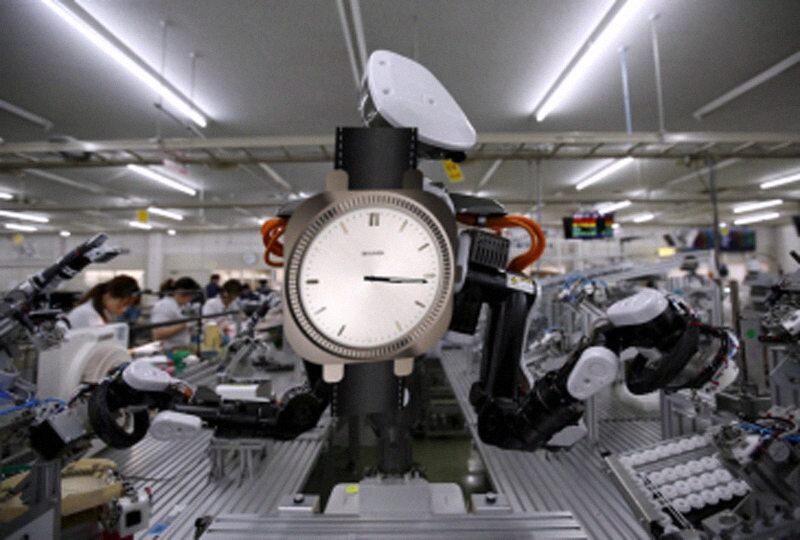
3:16
